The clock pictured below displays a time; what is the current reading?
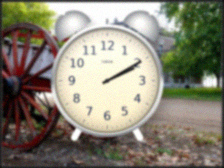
2:10
